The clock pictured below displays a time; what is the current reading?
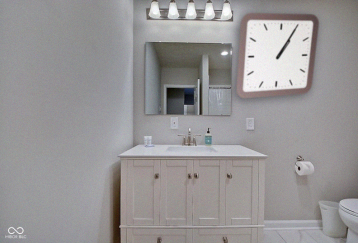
1:05
